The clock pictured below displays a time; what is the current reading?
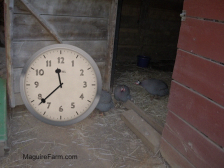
11:38
